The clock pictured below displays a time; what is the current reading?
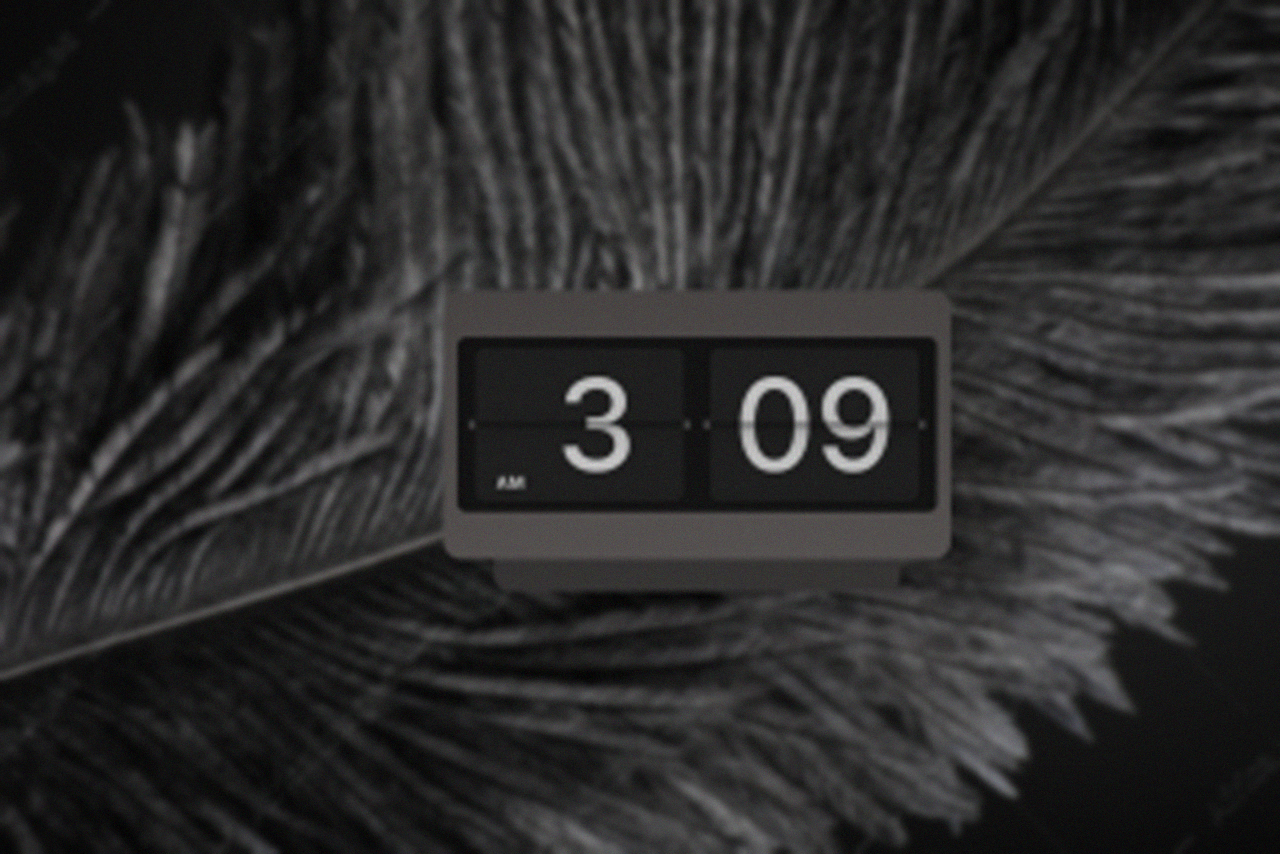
3:09
